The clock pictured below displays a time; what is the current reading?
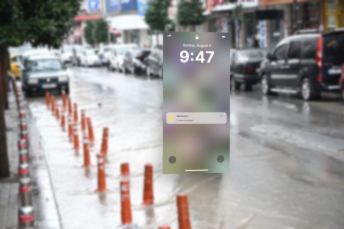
9:47
